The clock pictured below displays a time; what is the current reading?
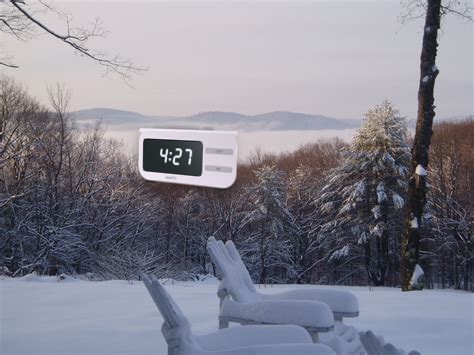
4:27
